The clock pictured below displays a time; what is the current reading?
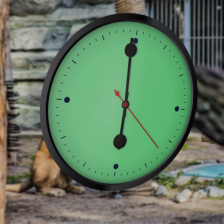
5:59:22
